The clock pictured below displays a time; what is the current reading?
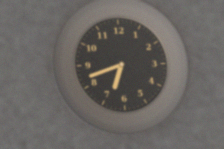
6:42
